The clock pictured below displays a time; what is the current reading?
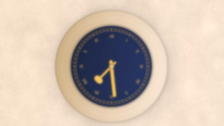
7:29
